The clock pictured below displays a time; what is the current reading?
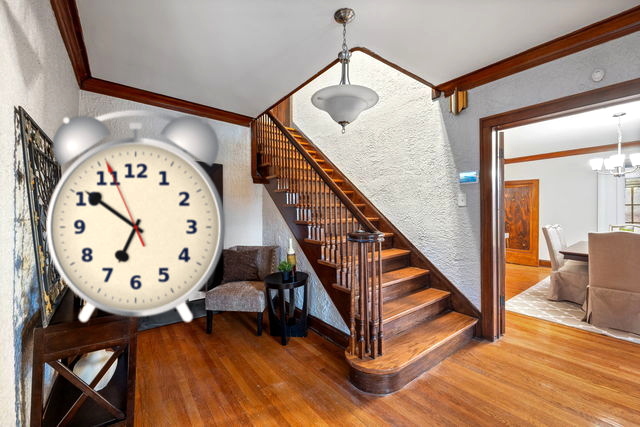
6:50:56
